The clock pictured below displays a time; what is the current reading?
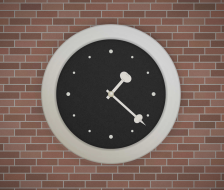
1:22
